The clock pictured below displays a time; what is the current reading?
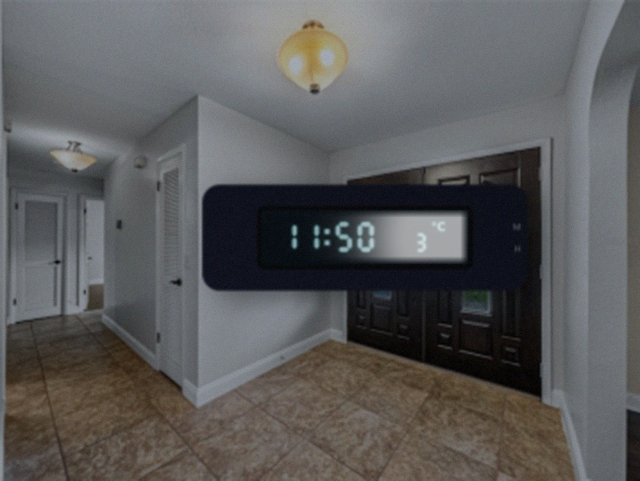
11:50
